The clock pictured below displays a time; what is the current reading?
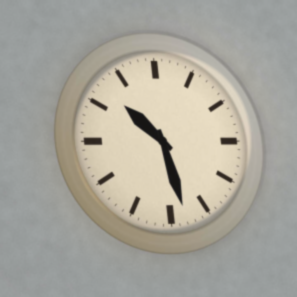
10:28
